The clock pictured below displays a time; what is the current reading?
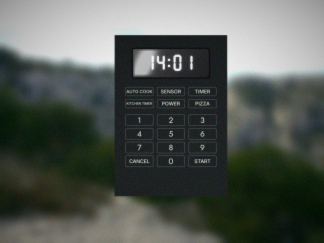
14:01
